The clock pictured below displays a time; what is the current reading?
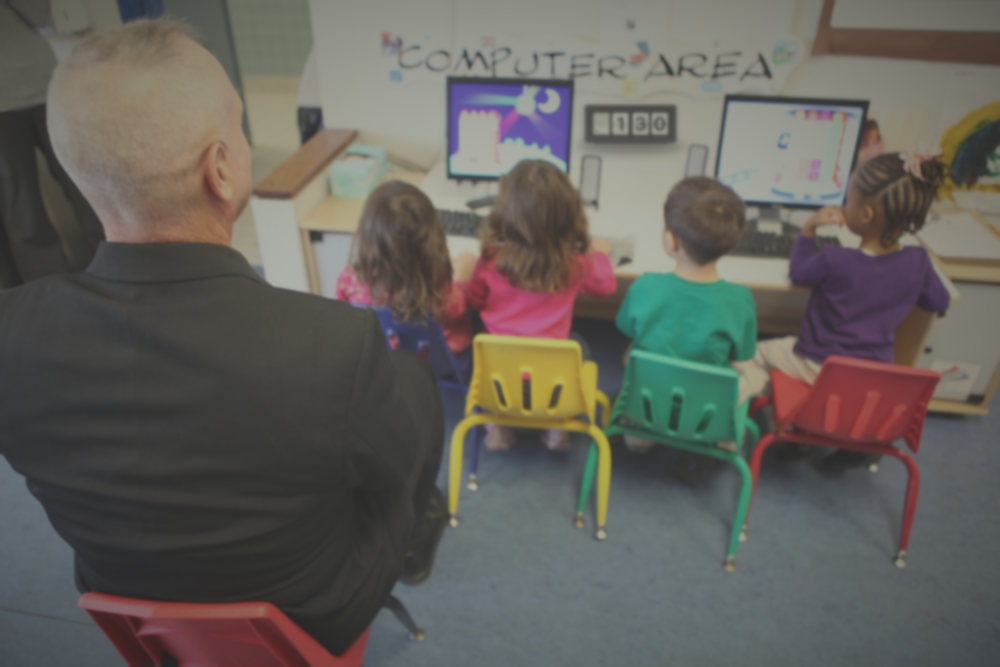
1:30
